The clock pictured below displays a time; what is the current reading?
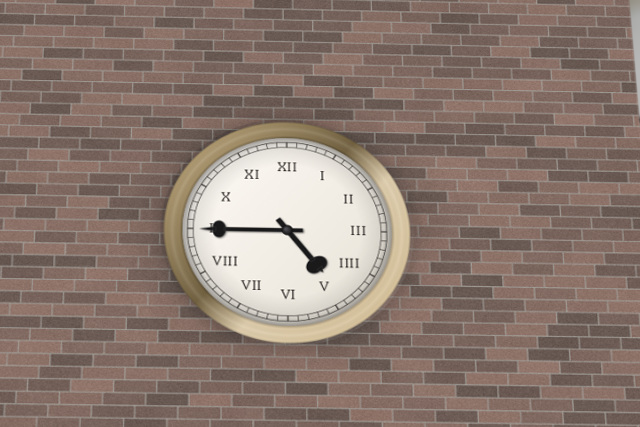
4:45
